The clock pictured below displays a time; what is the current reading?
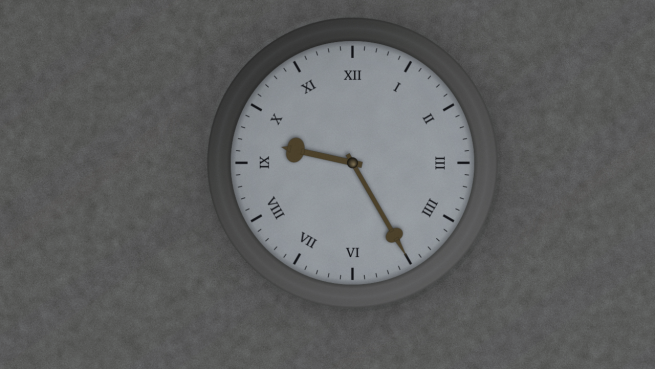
9:25
